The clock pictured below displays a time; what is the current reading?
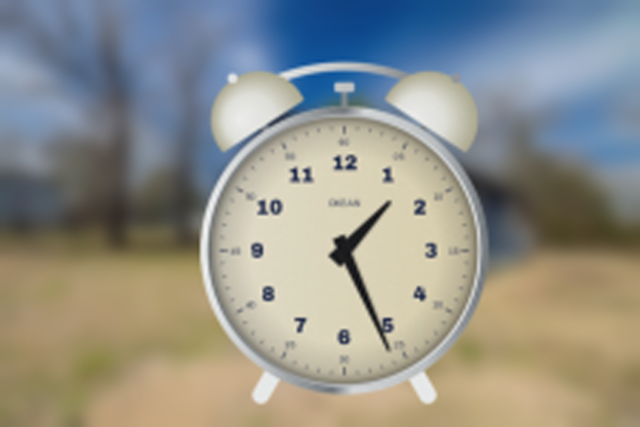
1:26
